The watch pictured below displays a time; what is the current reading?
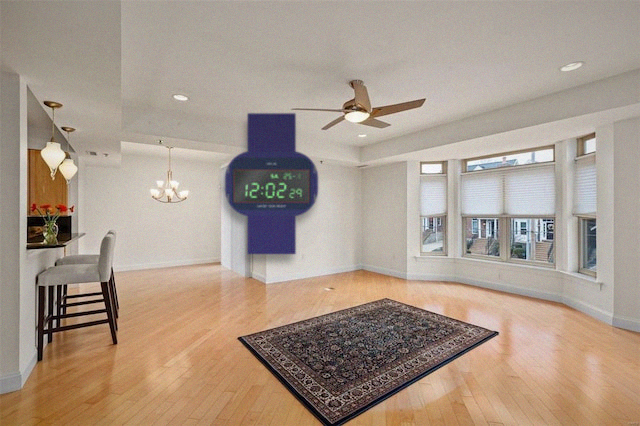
12:02
